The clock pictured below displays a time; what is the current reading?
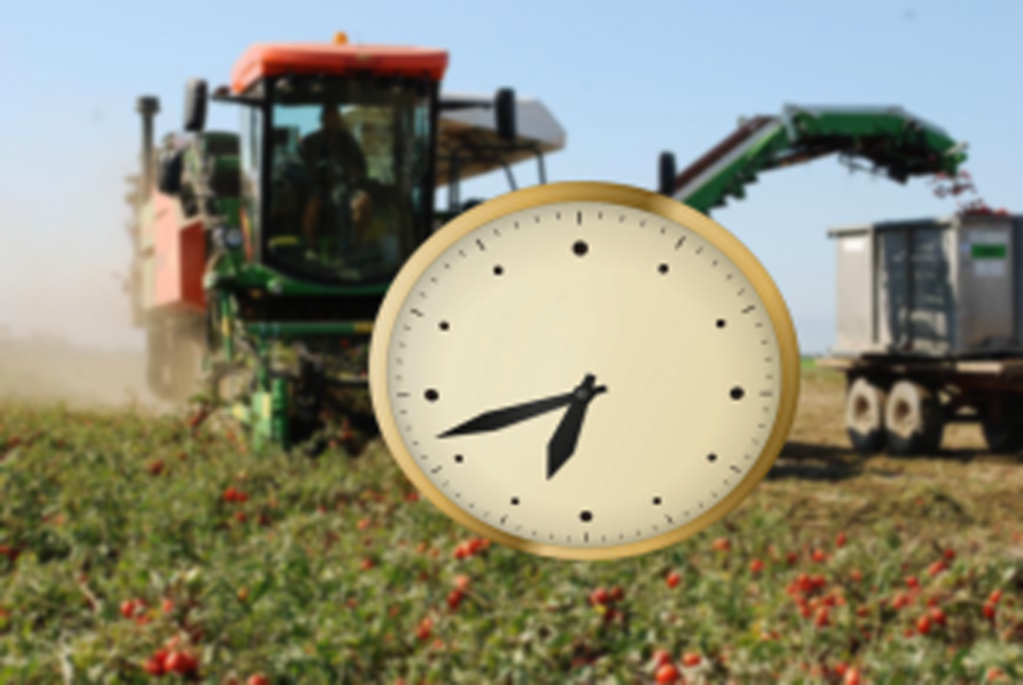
6:42
